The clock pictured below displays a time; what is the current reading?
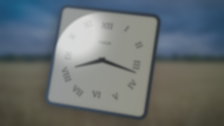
8:17
